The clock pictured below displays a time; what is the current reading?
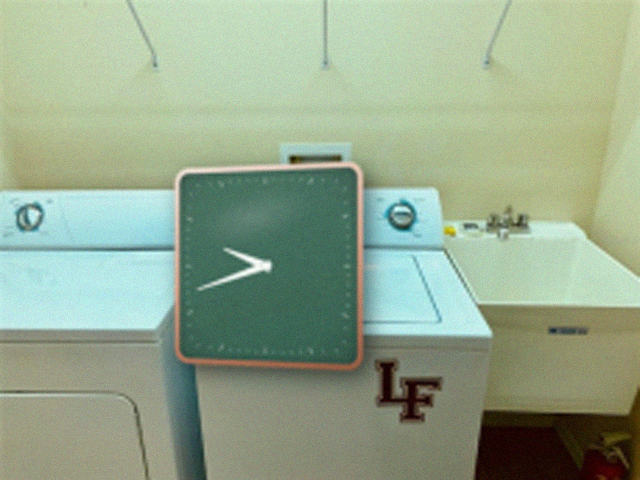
9:42
